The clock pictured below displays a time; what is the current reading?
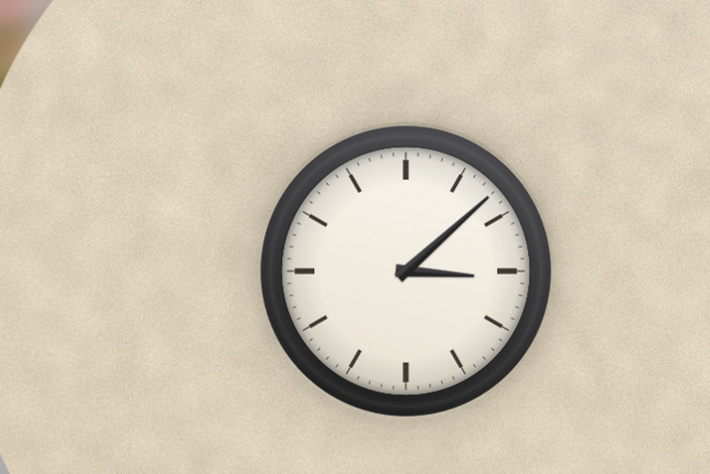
3:08
